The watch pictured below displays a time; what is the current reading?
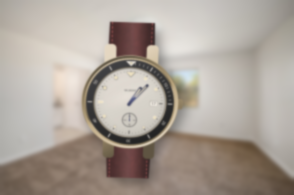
1:07
